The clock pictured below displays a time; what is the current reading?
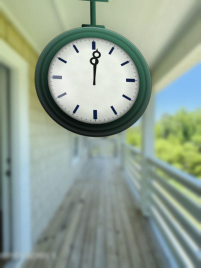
12:01
